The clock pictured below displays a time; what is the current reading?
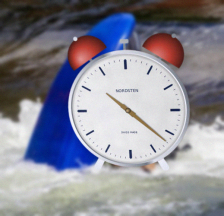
10:22
